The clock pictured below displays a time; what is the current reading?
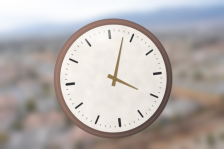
4:03
